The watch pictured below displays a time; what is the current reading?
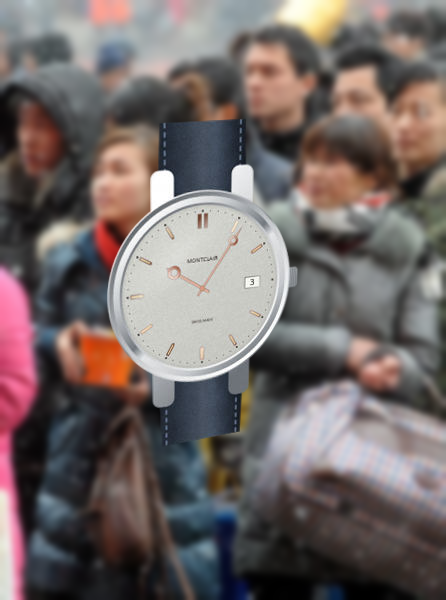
10:06
